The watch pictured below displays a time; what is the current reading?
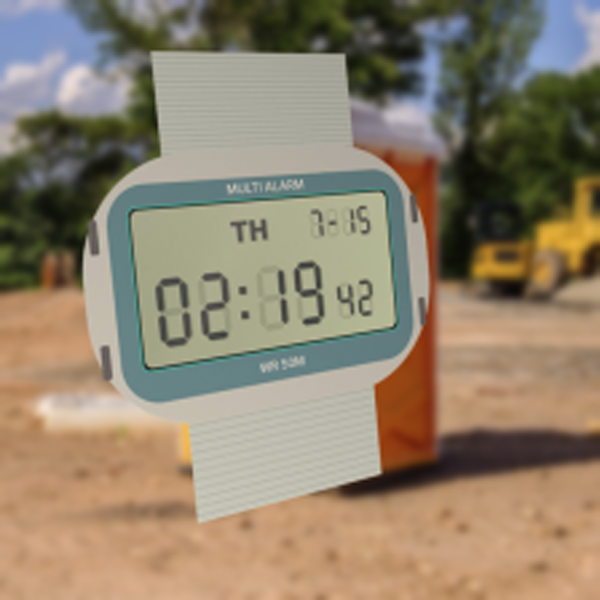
2:19:42
